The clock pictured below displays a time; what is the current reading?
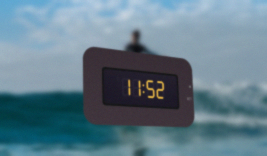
11:52
